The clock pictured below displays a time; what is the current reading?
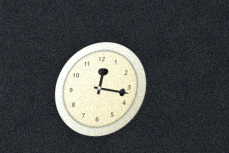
12:17
